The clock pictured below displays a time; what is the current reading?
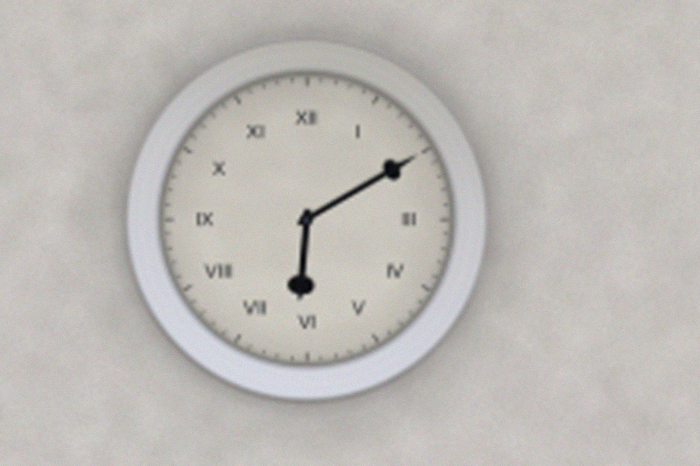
6:10
